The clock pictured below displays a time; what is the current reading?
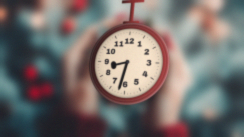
8:32
